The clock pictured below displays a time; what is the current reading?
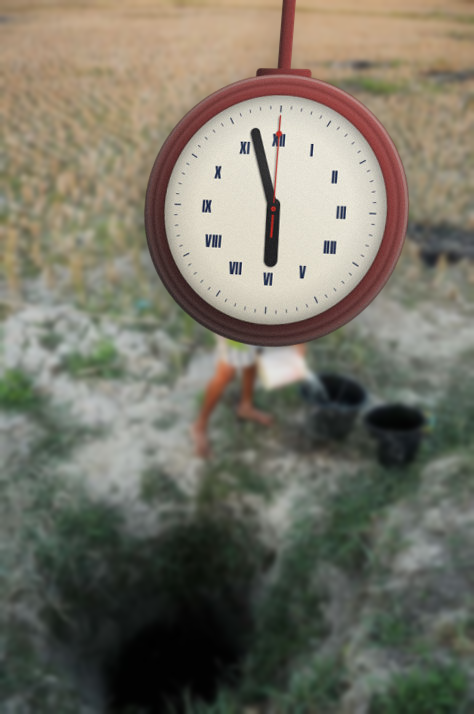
5:57:00
